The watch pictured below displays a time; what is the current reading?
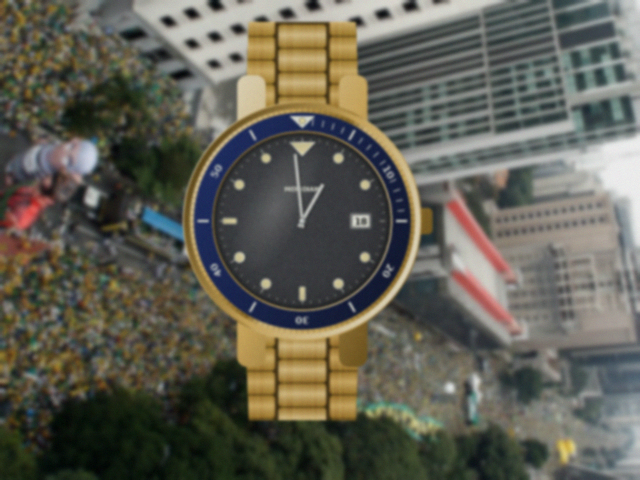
12:59
